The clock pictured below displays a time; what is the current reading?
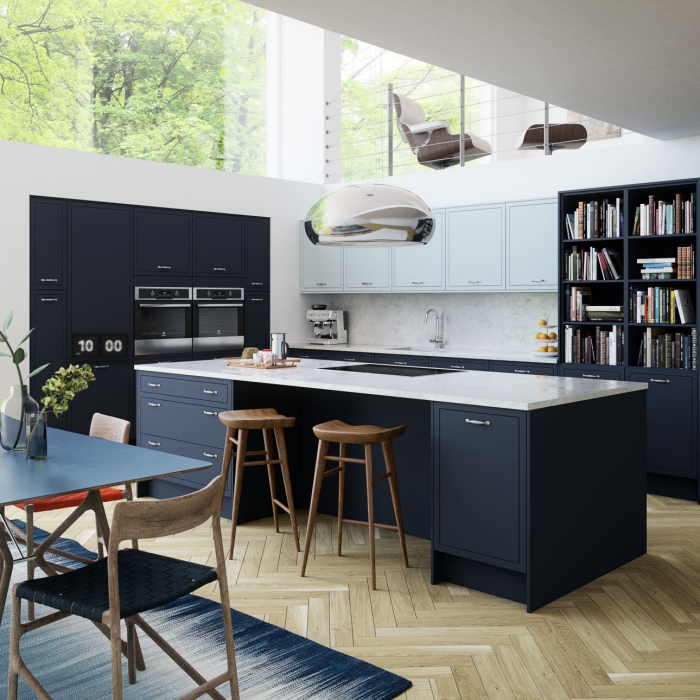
10:00
